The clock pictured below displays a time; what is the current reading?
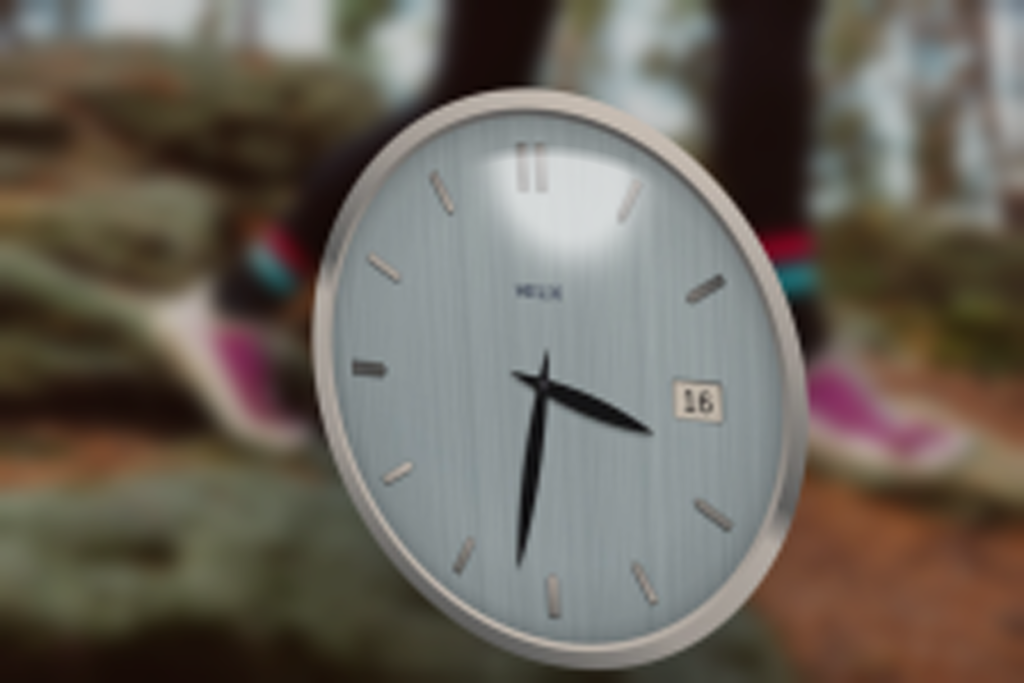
3:32
